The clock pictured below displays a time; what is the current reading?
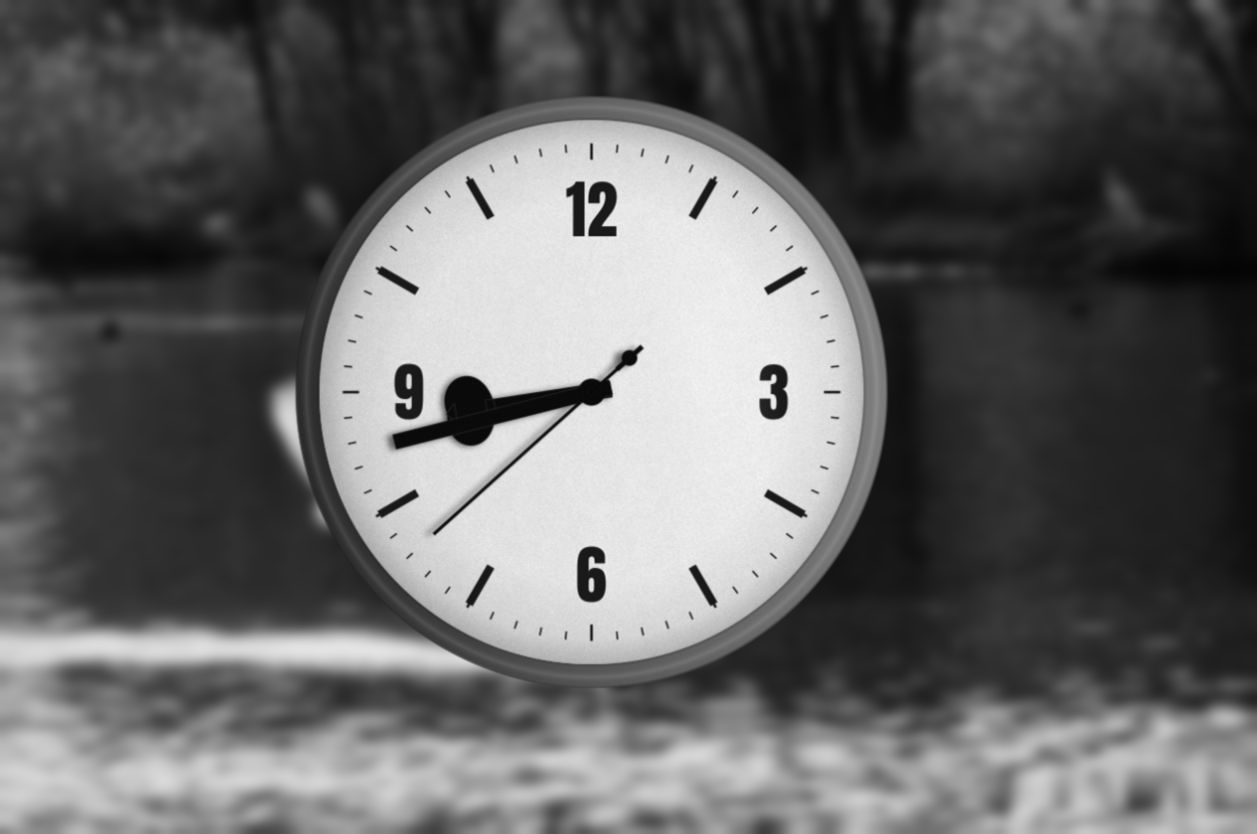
8:42:38
